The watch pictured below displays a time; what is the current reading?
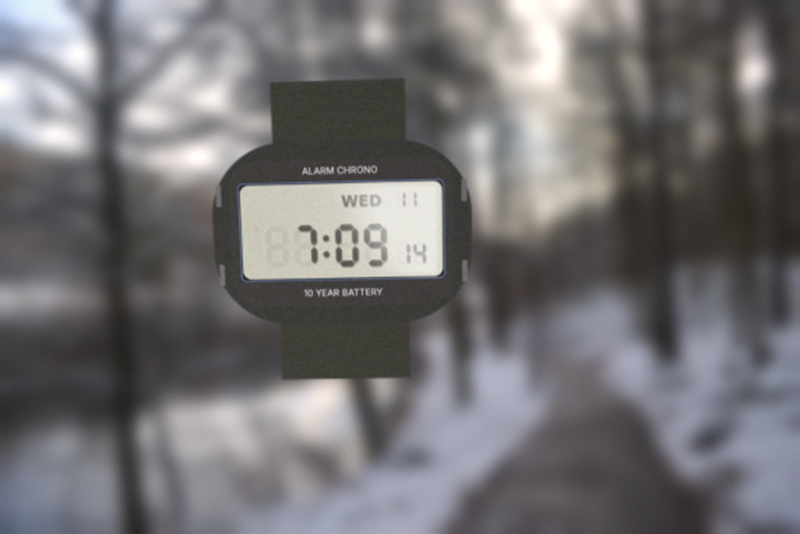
7:09:14
